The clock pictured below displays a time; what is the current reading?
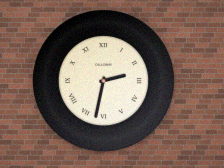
2:32
